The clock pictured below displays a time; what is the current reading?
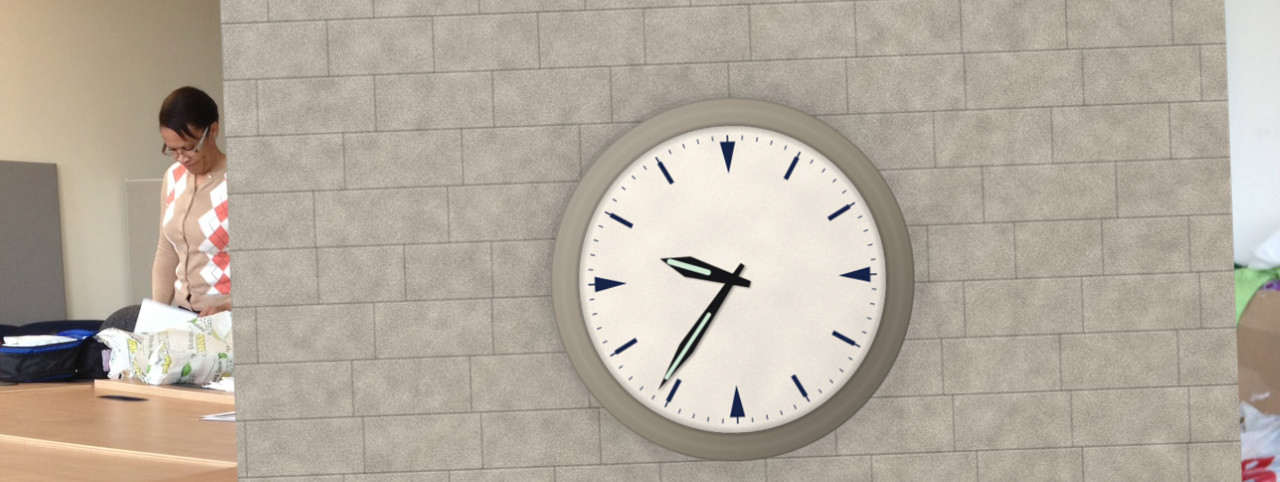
9:36
